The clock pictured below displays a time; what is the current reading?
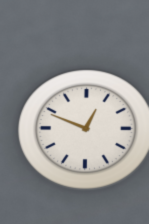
12:49
